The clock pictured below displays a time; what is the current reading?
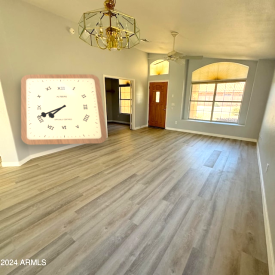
7:41
